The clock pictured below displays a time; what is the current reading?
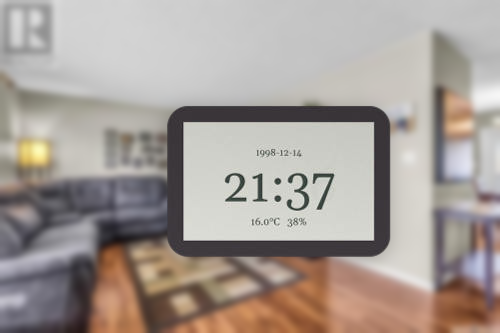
21:37
